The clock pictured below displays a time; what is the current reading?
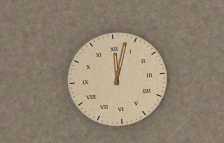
12:03
